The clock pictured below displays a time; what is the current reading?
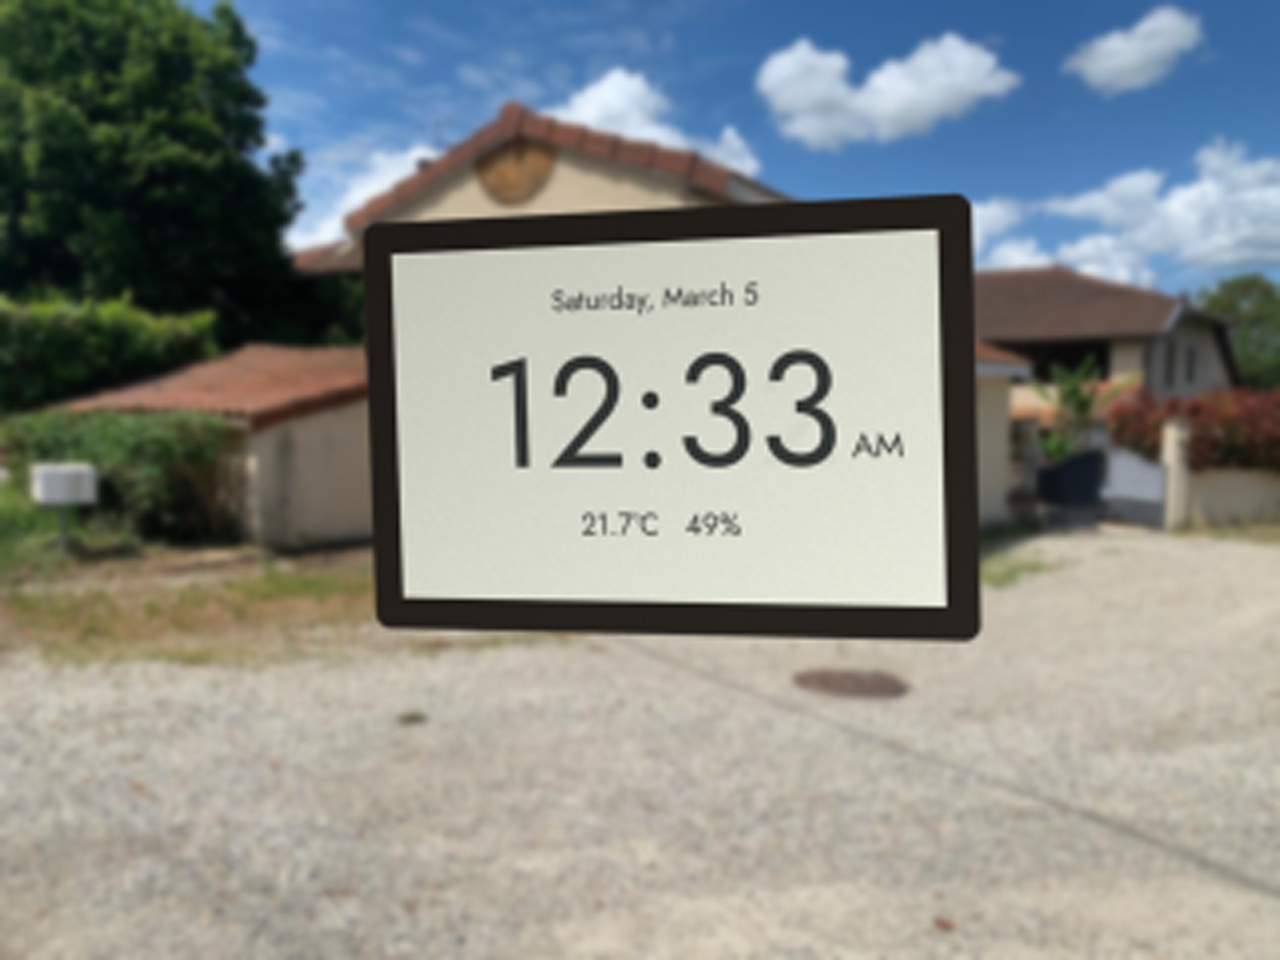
12:33
